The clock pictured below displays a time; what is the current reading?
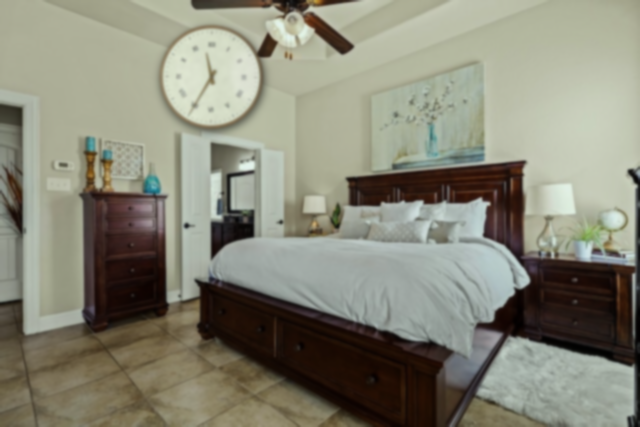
11:35
